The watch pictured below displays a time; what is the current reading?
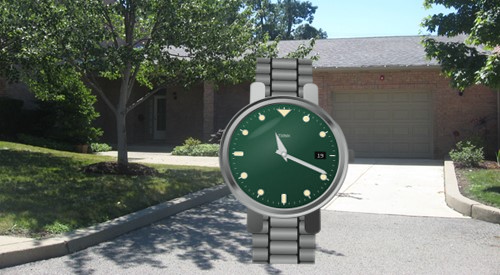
11:19
